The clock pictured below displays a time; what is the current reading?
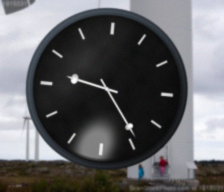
9:24
